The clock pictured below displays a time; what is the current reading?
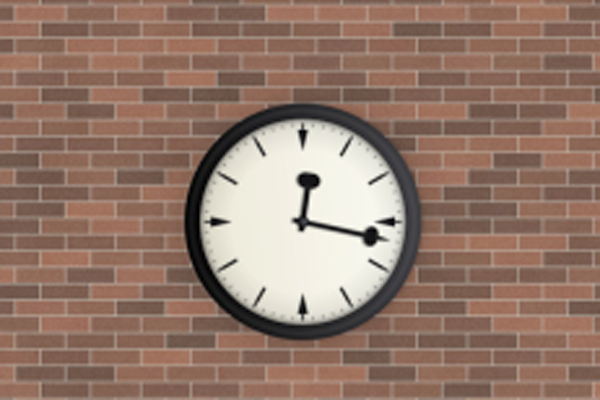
12:17
